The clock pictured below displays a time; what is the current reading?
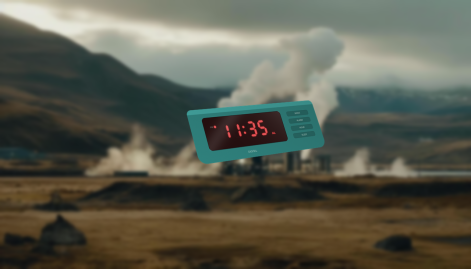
11:35
